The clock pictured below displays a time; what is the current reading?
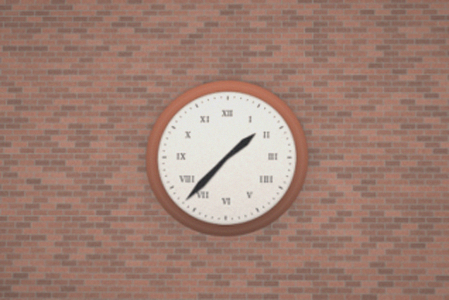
1:37
